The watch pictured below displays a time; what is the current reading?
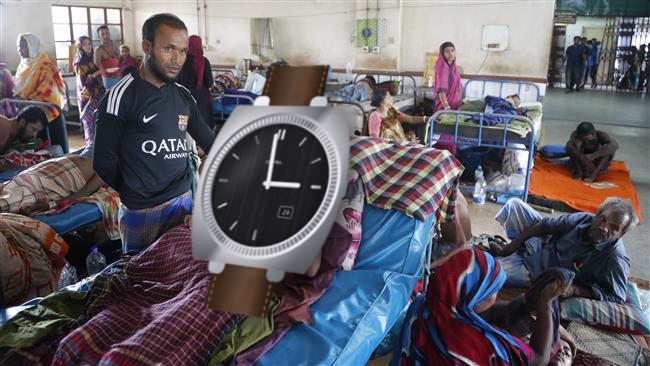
2:59
